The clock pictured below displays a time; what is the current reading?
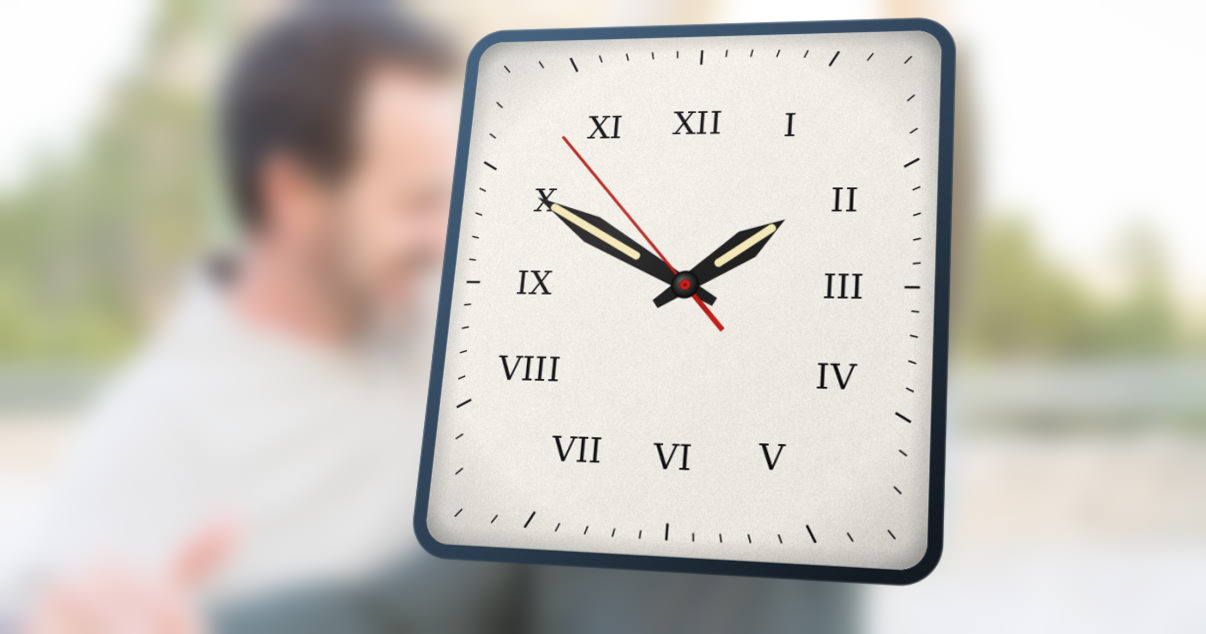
1:49:53
